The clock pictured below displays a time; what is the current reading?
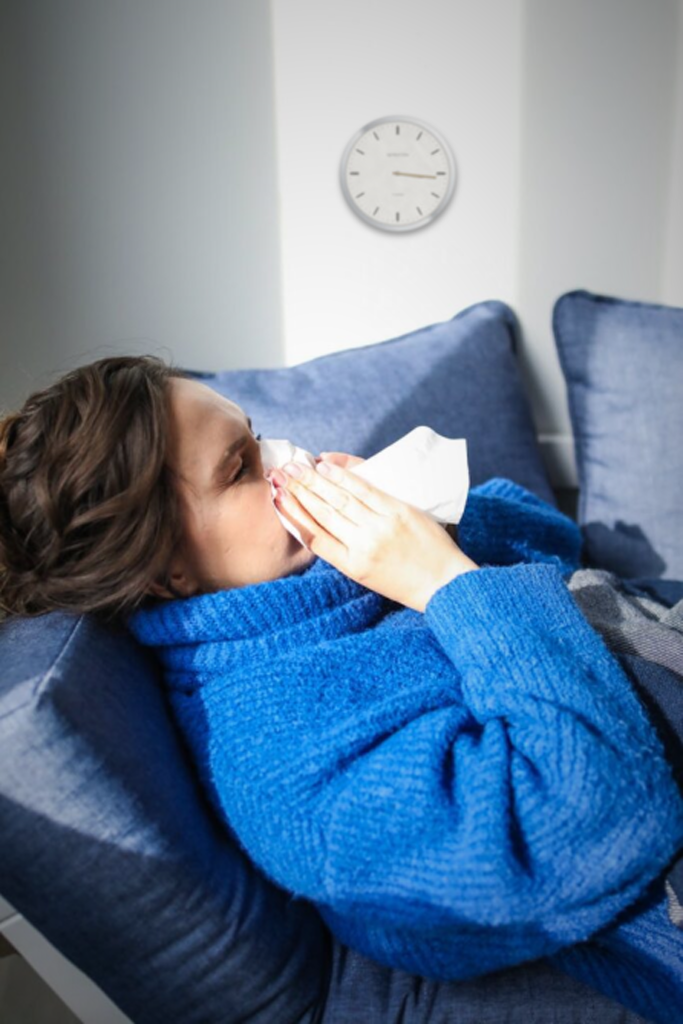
3:16
